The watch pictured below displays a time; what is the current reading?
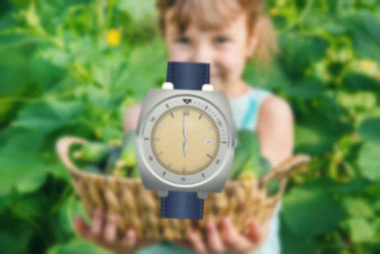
5:59
